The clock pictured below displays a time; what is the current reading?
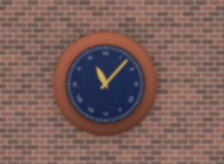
11:07
